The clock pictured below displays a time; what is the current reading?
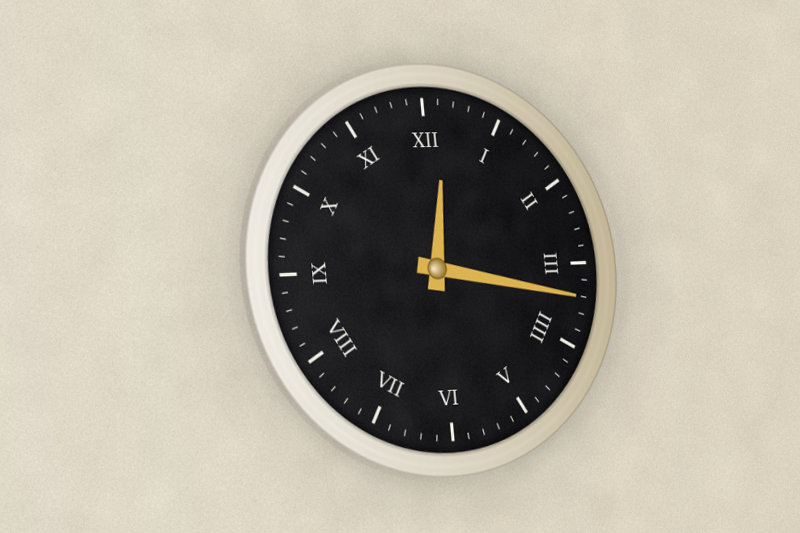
12:17
